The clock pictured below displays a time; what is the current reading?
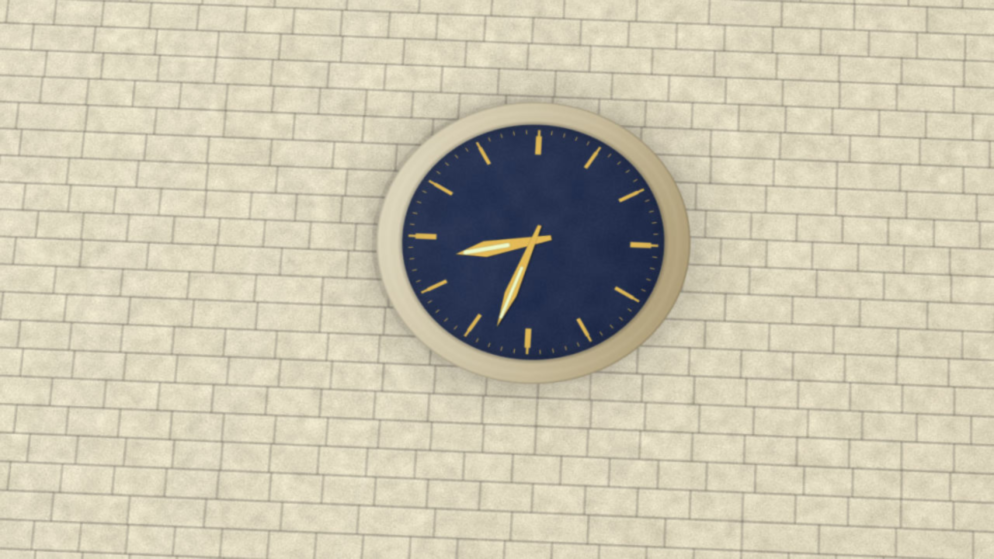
8:33
